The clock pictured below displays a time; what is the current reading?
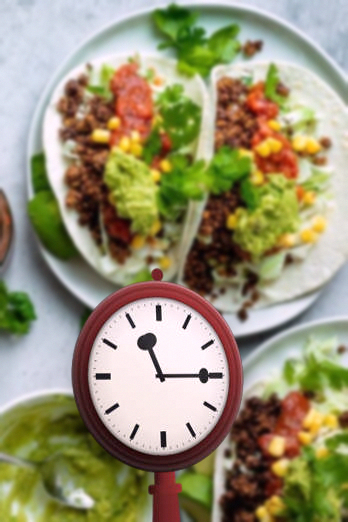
11:15
